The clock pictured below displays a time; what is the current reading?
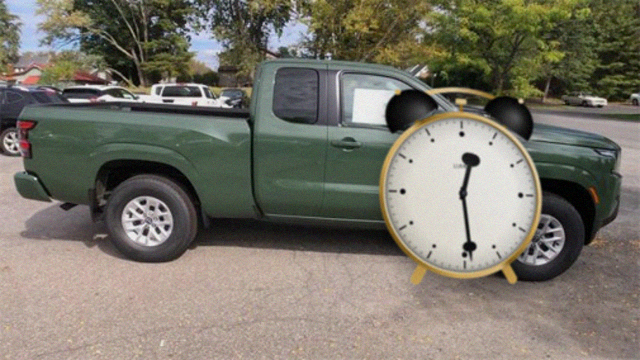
12:29
